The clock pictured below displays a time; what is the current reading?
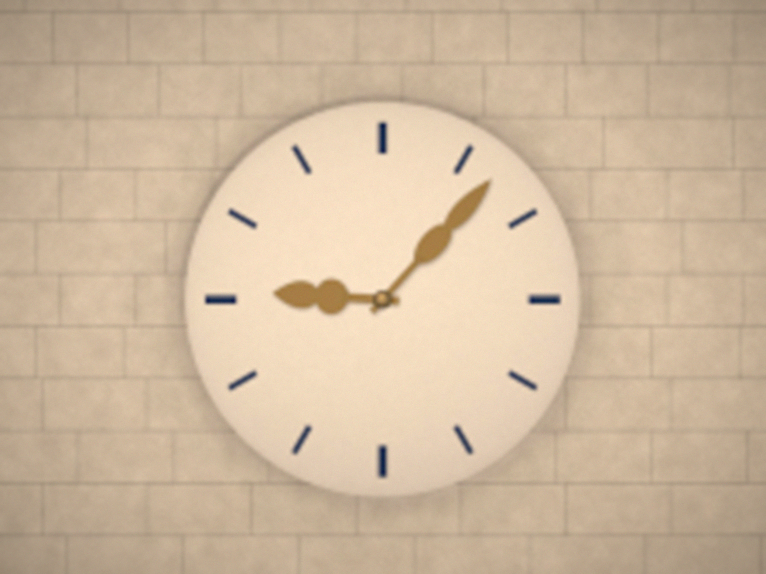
9:07
